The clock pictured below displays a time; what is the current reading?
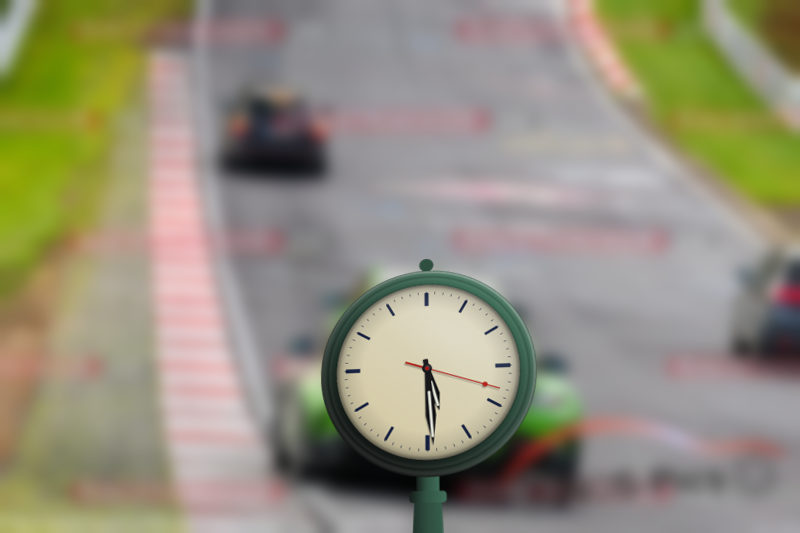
5:29:18
